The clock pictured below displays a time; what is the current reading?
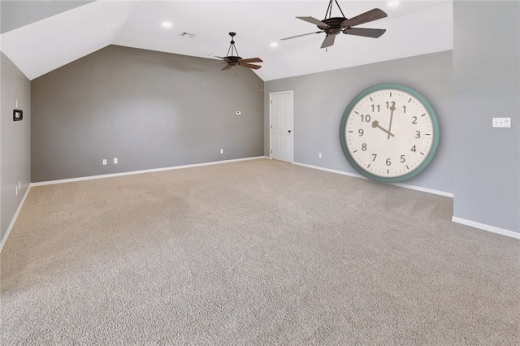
10:01
